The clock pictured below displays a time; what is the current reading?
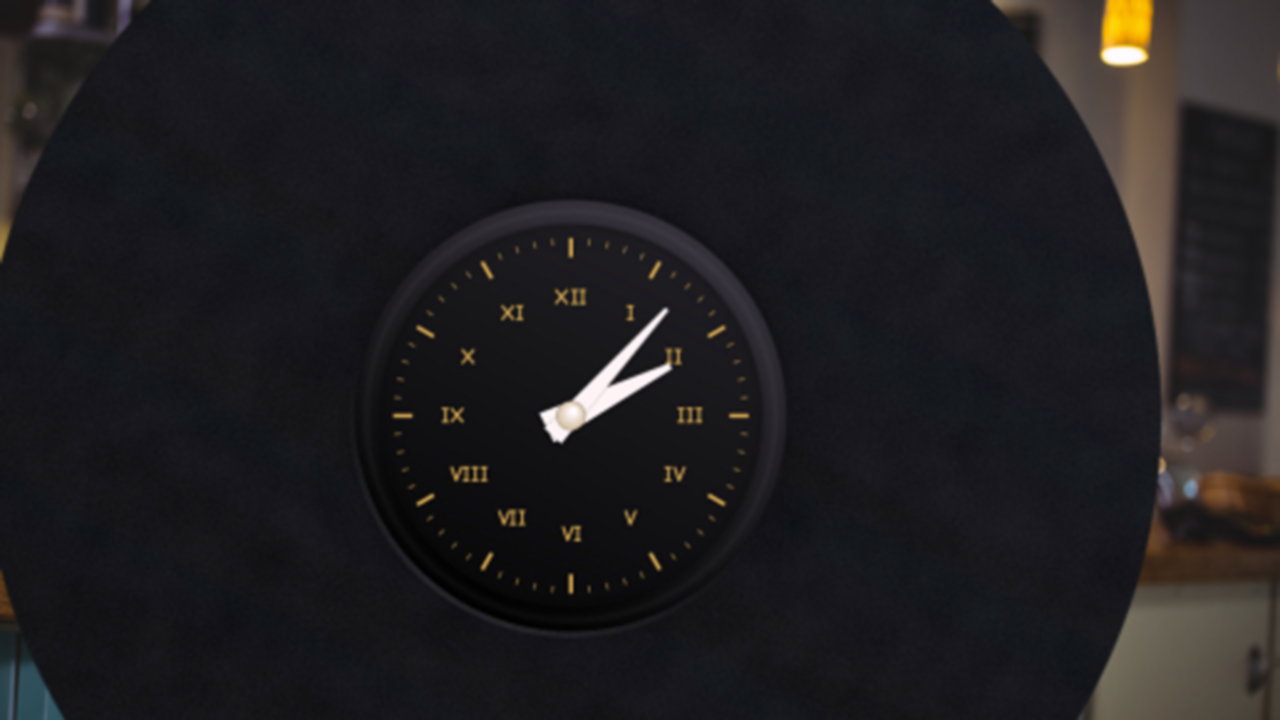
2:07
